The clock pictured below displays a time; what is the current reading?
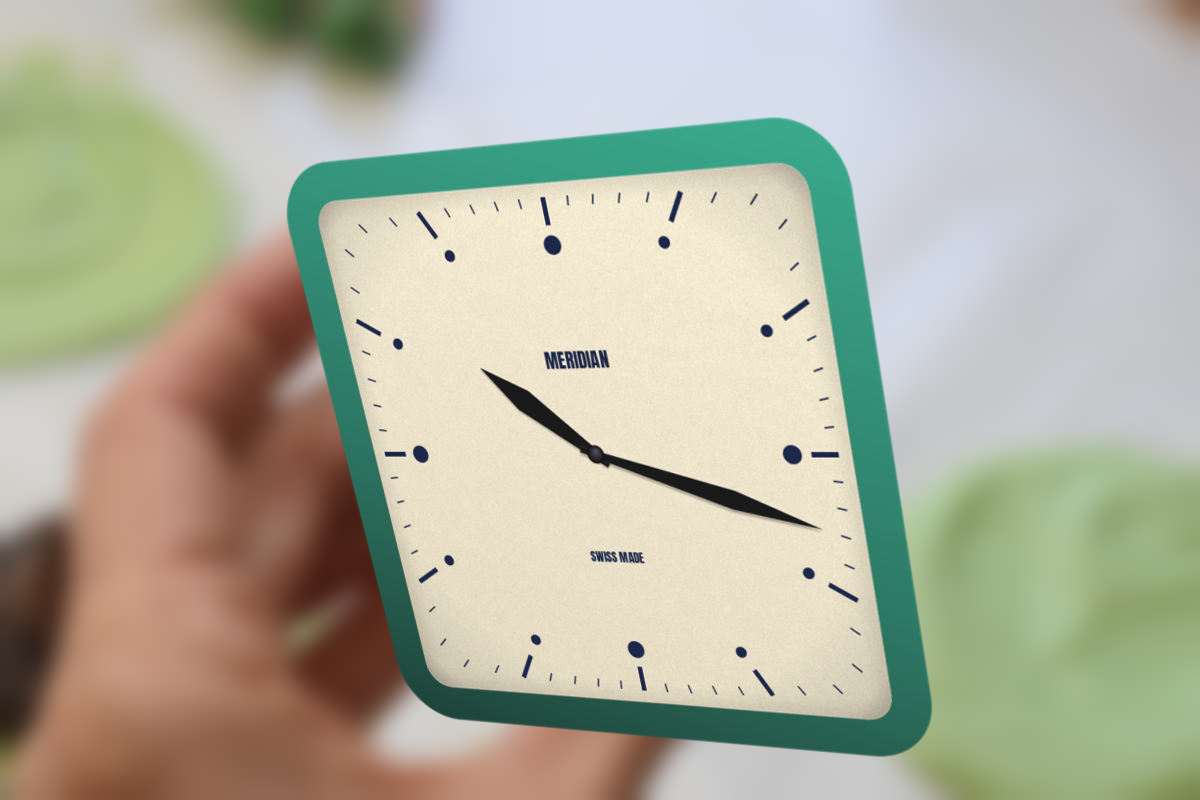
10:18
